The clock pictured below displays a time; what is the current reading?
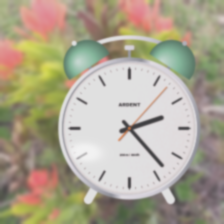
2:23:07
